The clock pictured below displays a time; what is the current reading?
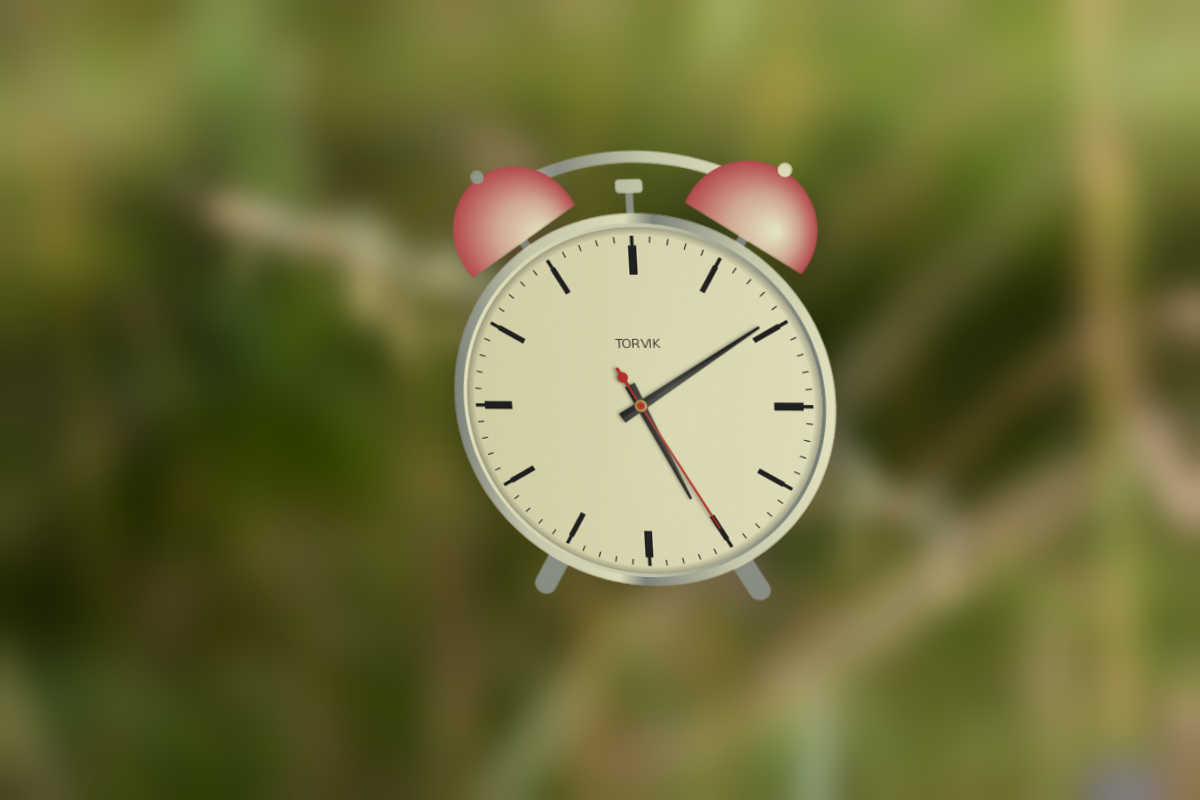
5:09:25
